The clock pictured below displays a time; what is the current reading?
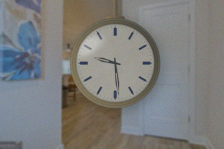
9:29
